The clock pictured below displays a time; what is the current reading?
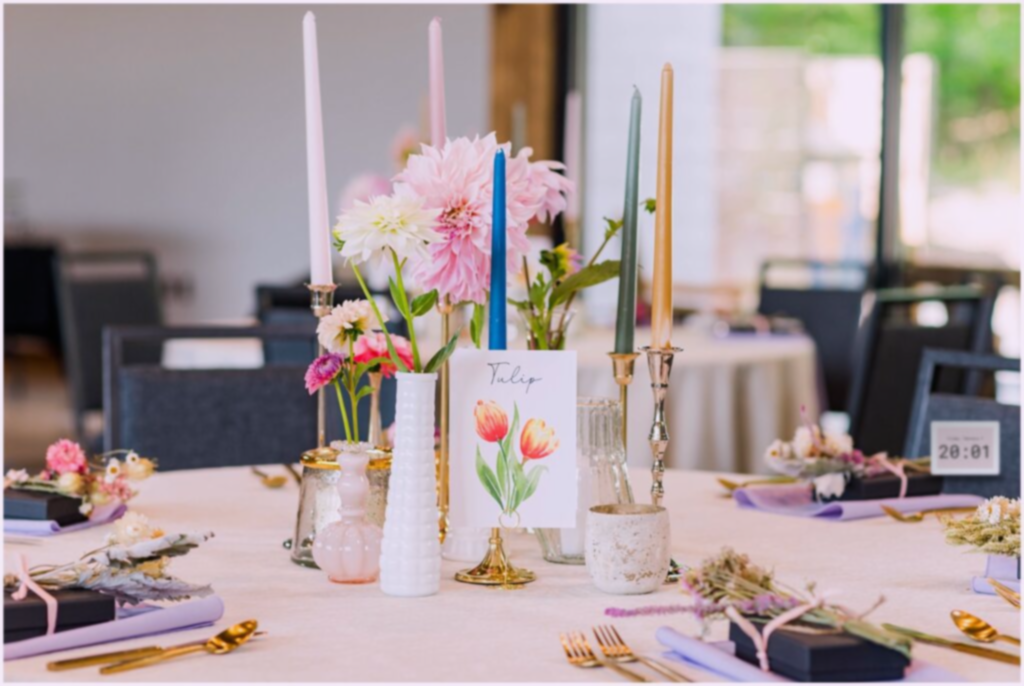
20:01
